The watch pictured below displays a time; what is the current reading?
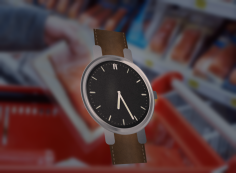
6:26
